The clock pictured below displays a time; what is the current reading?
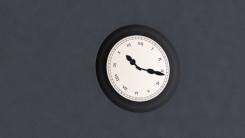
10:16
